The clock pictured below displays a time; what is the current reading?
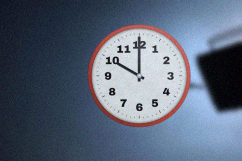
10:00
